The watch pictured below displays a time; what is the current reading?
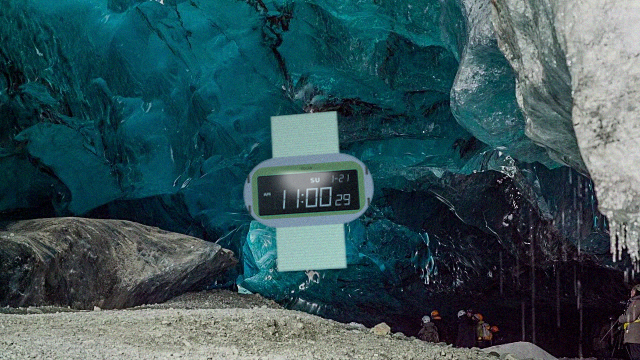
11:00:29
